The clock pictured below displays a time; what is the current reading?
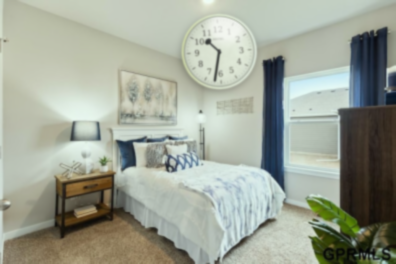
10:32
